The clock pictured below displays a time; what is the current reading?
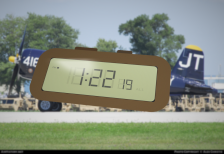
1:22:19
